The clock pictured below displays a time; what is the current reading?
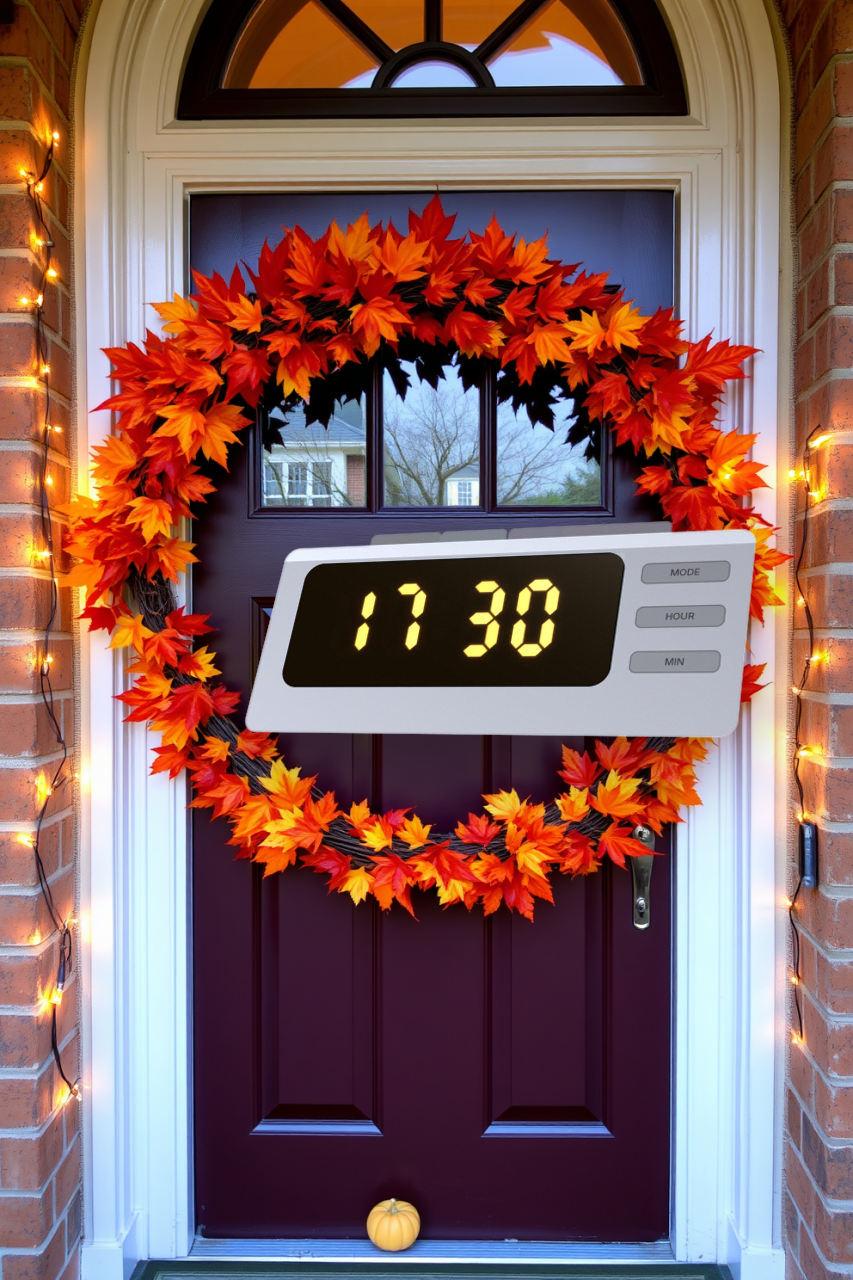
17:30
